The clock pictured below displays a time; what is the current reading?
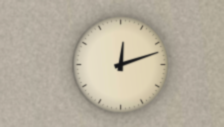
12:12
